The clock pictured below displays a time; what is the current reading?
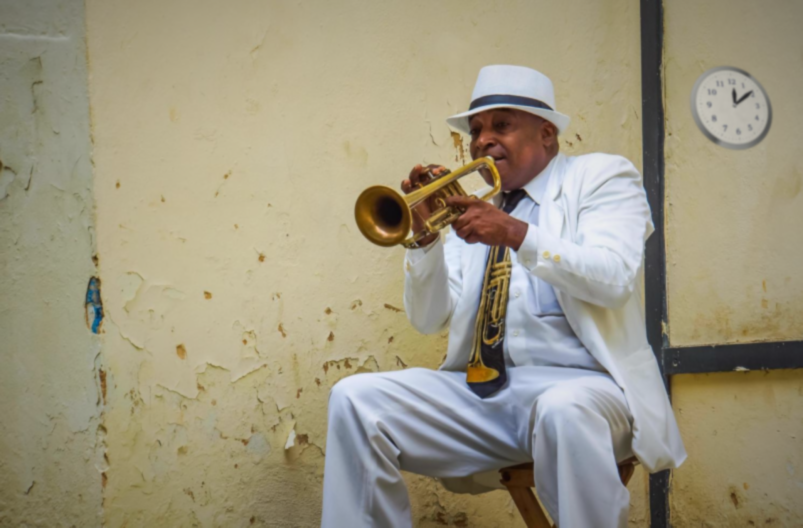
12:09
